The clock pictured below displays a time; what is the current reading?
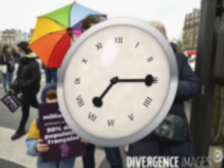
7:15
